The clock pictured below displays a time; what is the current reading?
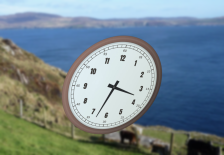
3:33
